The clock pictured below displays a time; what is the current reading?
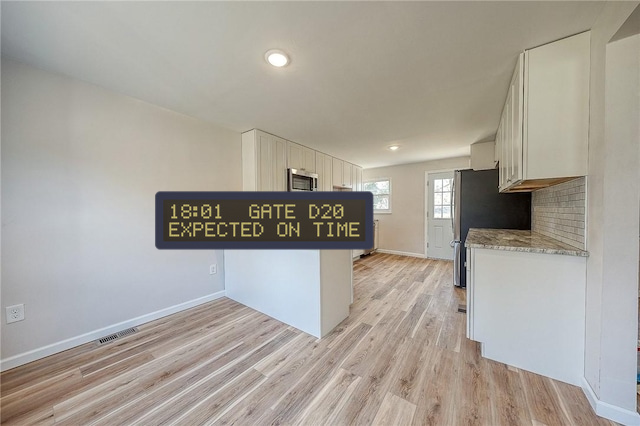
18:01
